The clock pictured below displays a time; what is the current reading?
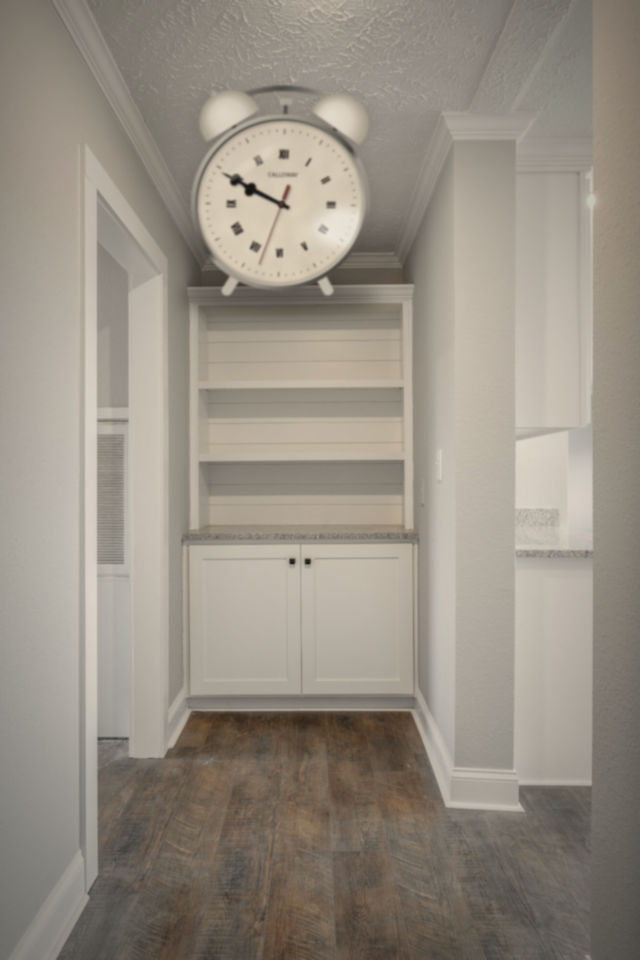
9:49:33
